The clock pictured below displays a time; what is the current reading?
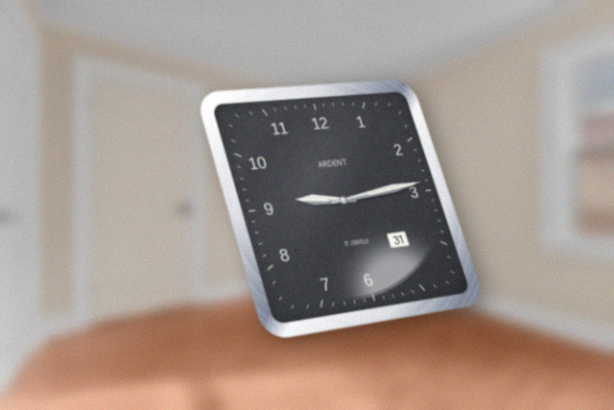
9:14
